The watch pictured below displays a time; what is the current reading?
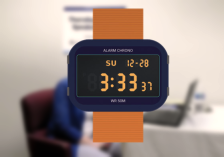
3:33:37
